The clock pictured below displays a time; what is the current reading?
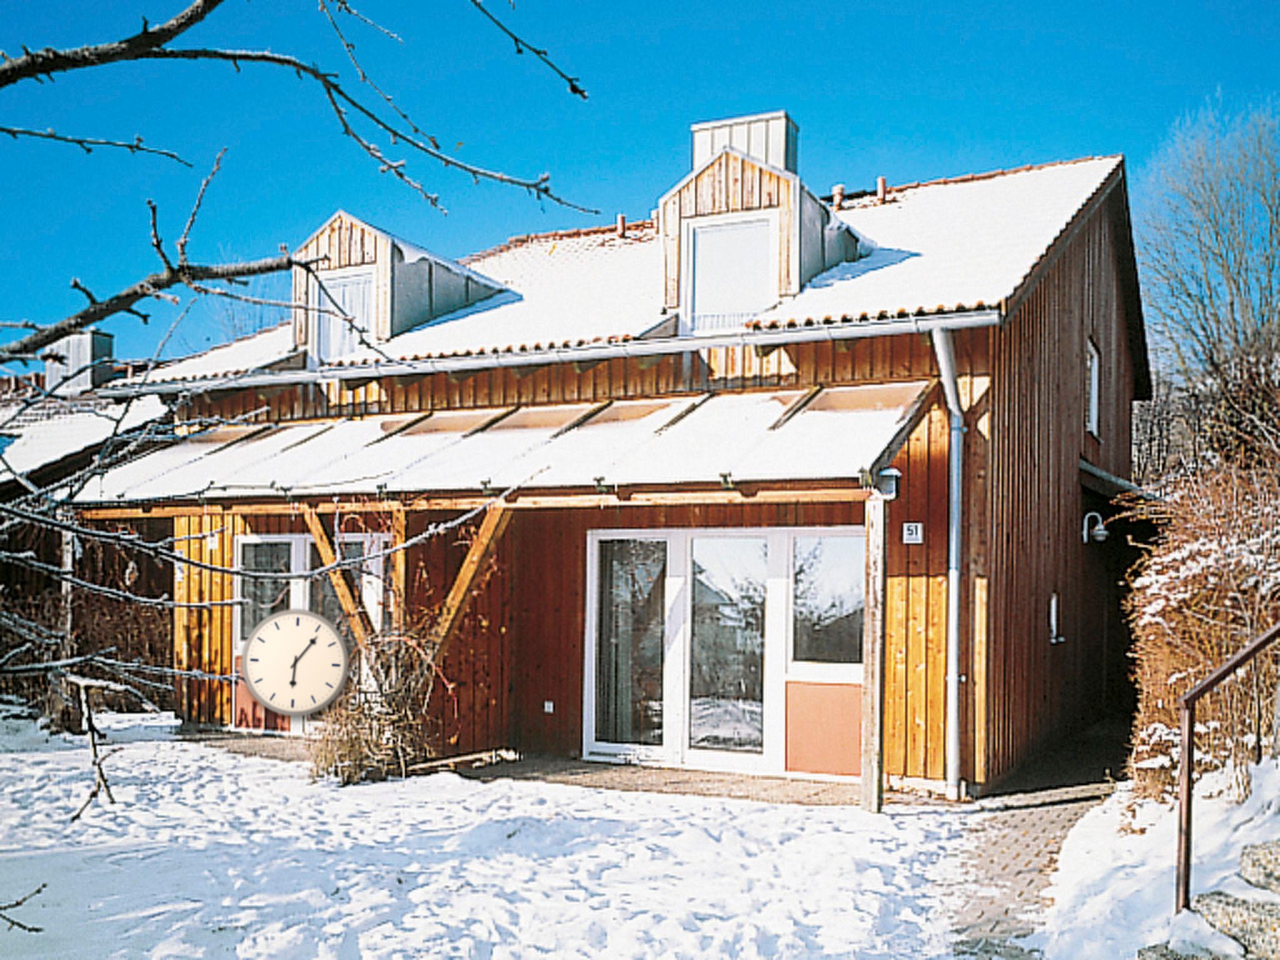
6:06
